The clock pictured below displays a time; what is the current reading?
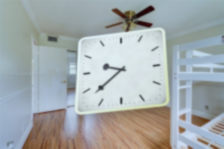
9:38
